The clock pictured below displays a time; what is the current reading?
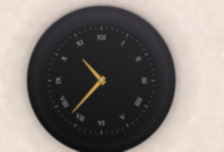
10:37
